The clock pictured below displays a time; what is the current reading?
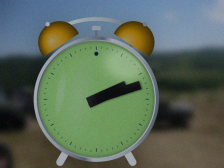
2:12
